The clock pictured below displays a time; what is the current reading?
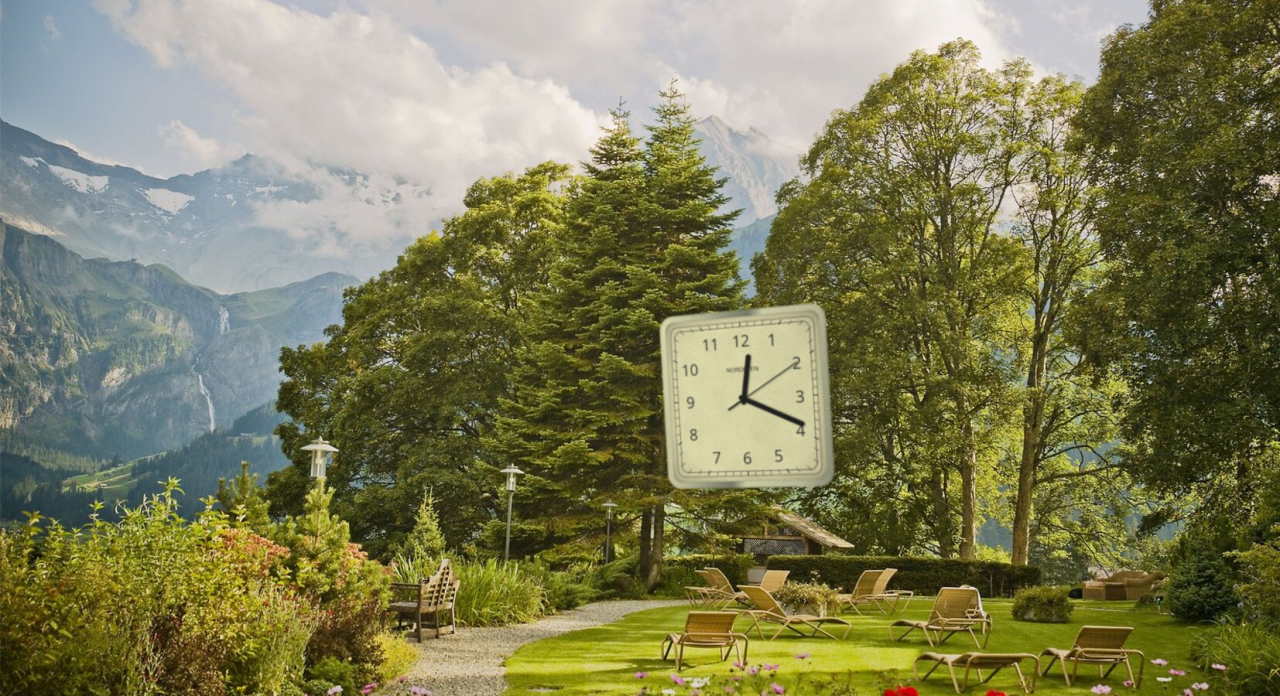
12:19:10
